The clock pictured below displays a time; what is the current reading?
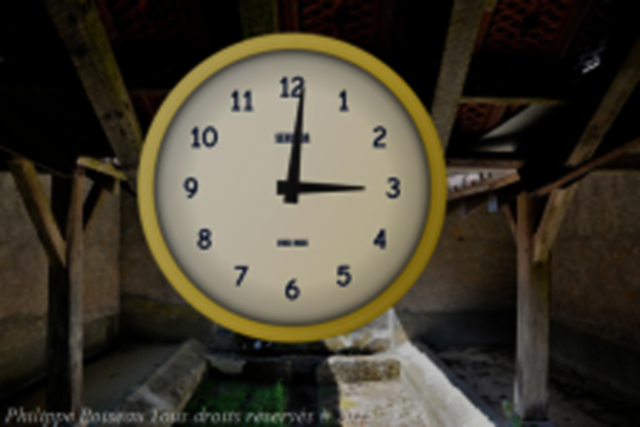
3:01
